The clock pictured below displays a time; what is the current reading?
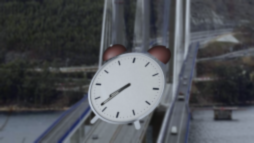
7:37
